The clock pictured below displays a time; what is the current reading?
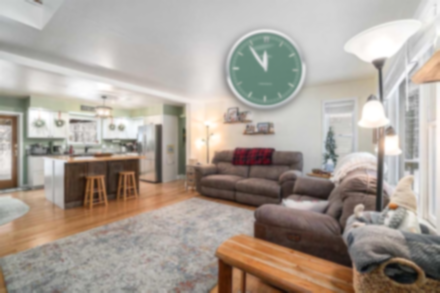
11:54
